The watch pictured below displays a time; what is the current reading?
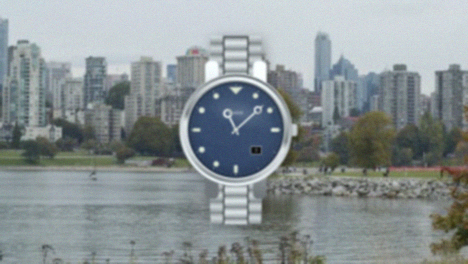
11:08
